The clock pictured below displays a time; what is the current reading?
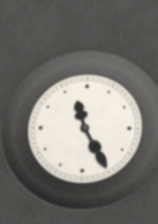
11:25
